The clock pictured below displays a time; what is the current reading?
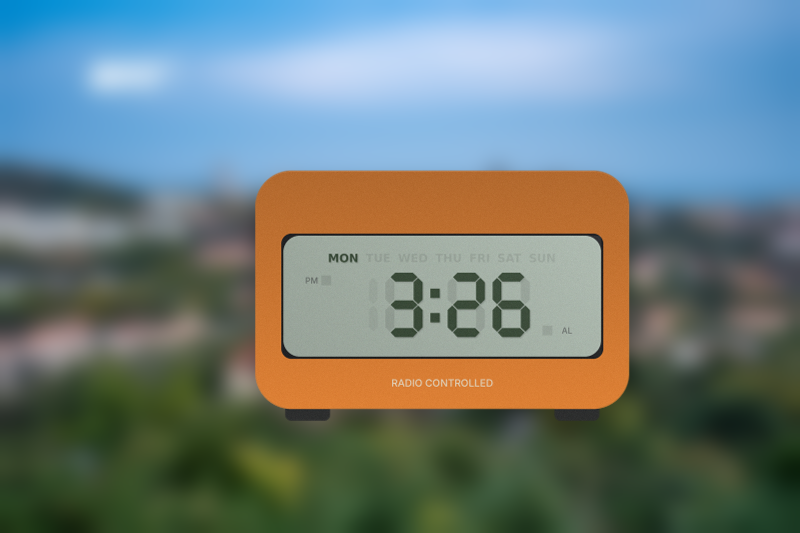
3:26
